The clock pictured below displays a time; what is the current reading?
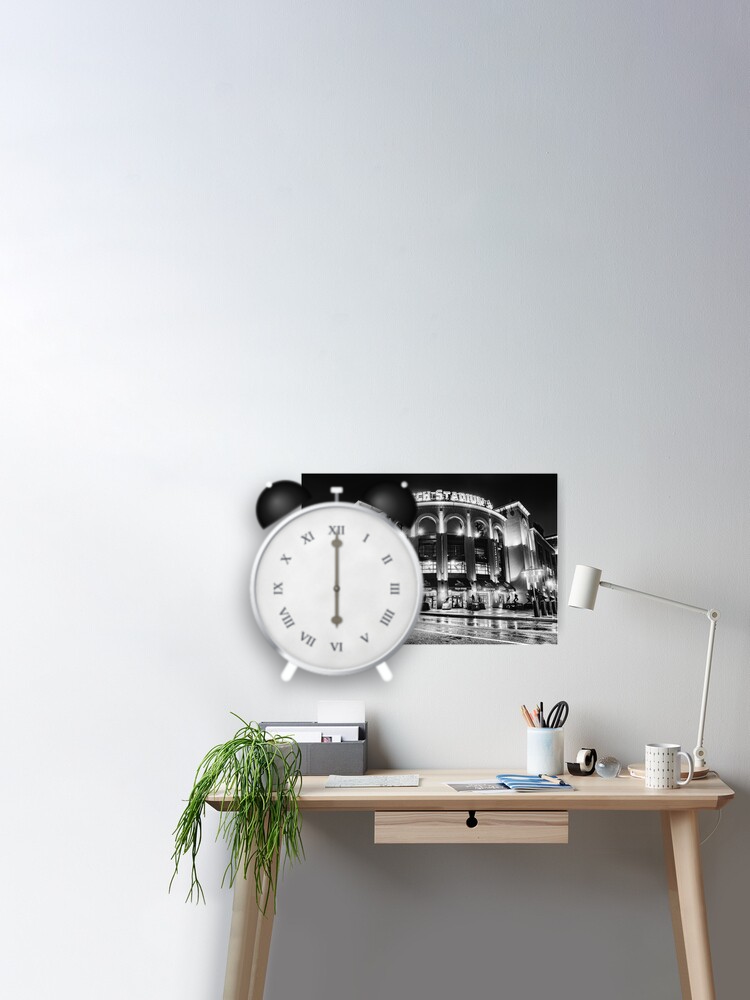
6:00
